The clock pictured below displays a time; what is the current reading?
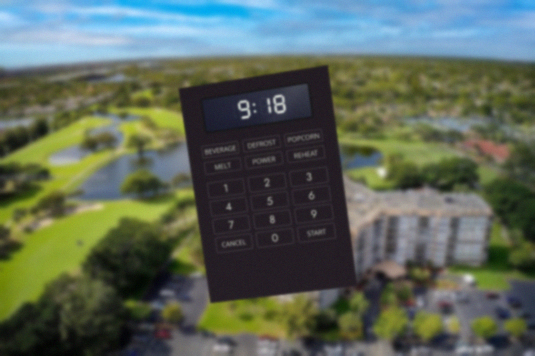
9:18
